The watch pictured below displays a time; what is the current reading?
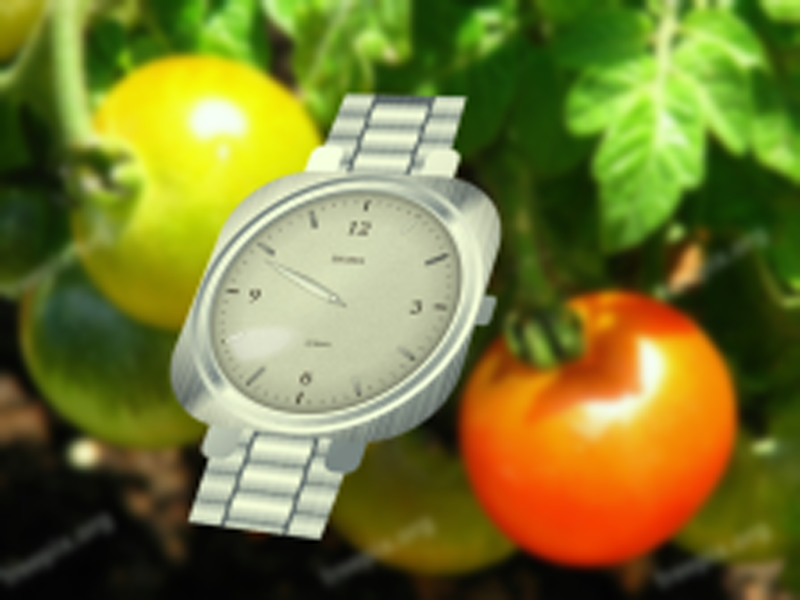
9:49
